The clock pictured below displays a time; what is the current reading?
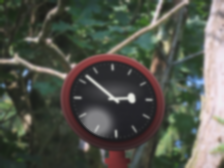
2:52
